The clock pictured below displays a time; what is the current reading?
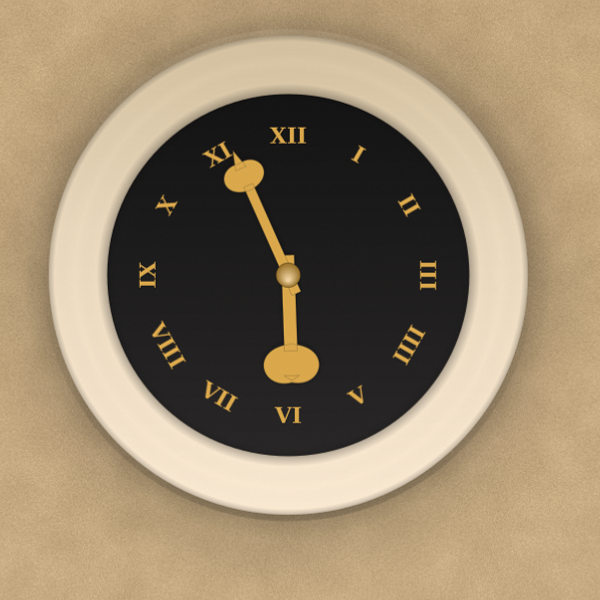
5:56
